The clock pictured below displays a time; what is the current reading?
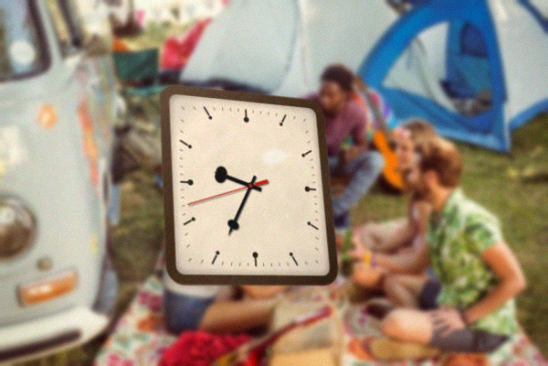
9:34:42
